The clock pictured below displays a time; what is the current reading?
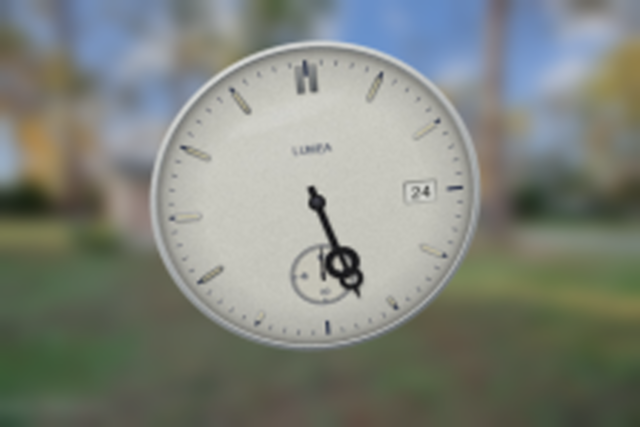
5:27
